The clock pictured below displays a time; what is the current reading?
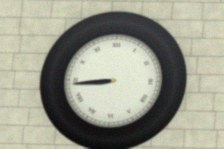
8:44
